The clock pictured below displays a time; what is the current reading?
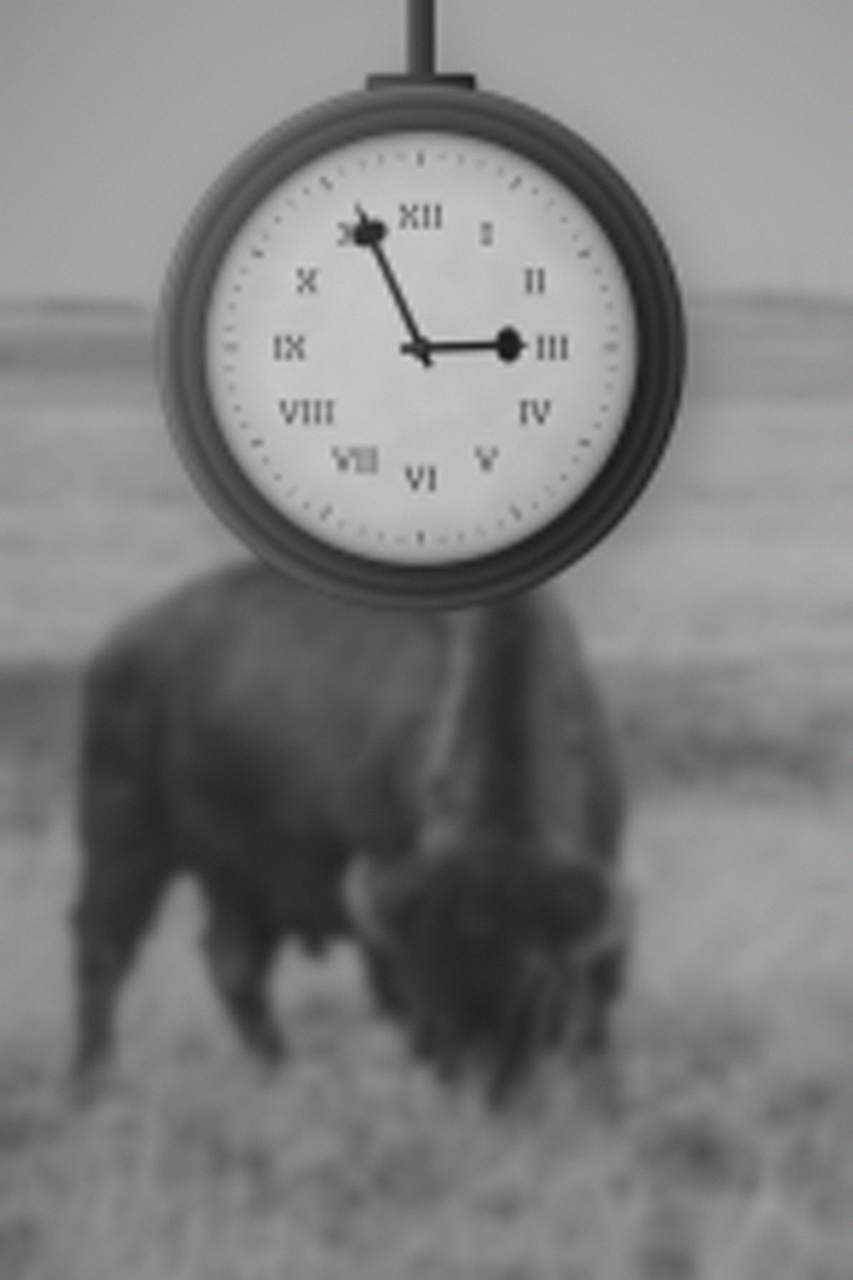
2:56
